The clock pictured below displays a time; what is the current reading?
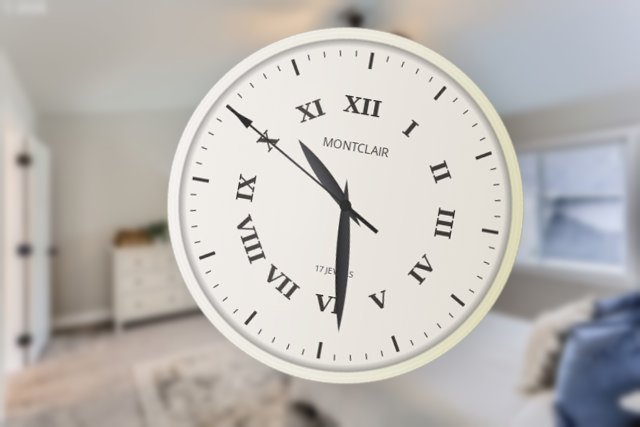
10:28:50
